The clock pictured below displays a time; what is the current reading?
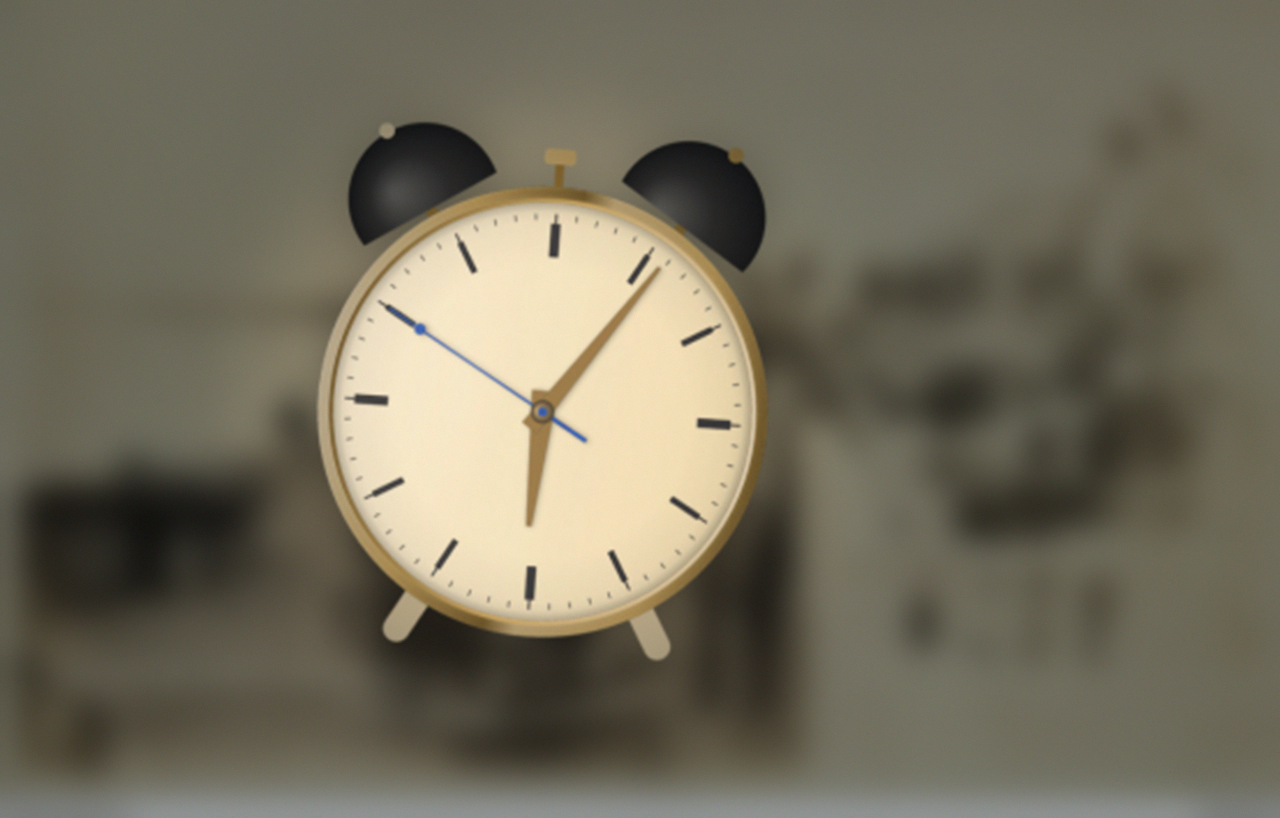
6:05:50
